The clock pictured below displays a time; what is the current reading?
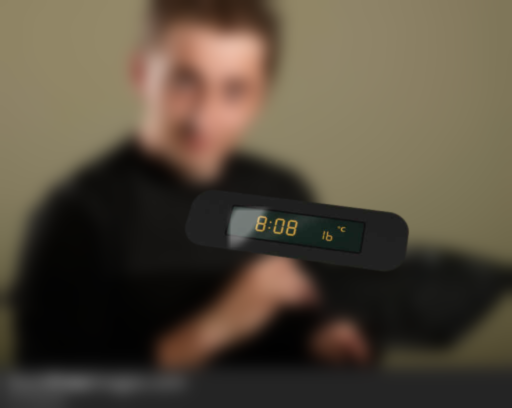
8:08
